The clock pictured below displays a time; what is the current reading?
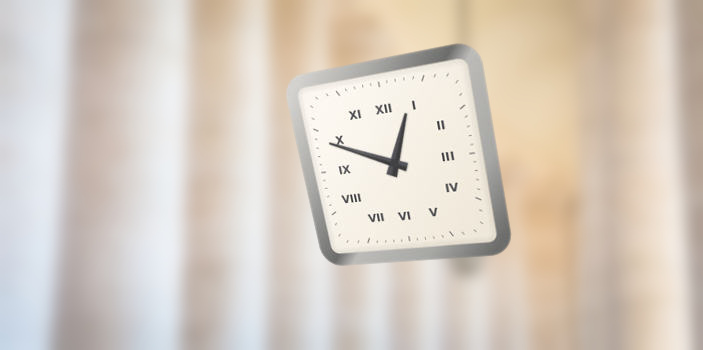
12:49
